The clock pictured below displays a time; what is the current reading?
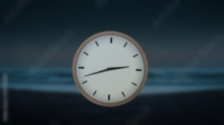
2:42
